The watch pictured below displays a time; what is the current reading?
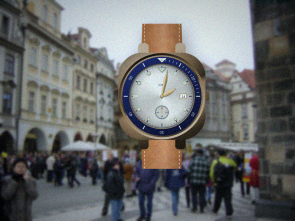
2:02
